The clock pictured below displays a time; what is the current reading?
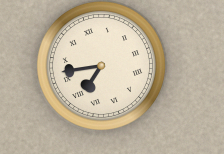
7:47
